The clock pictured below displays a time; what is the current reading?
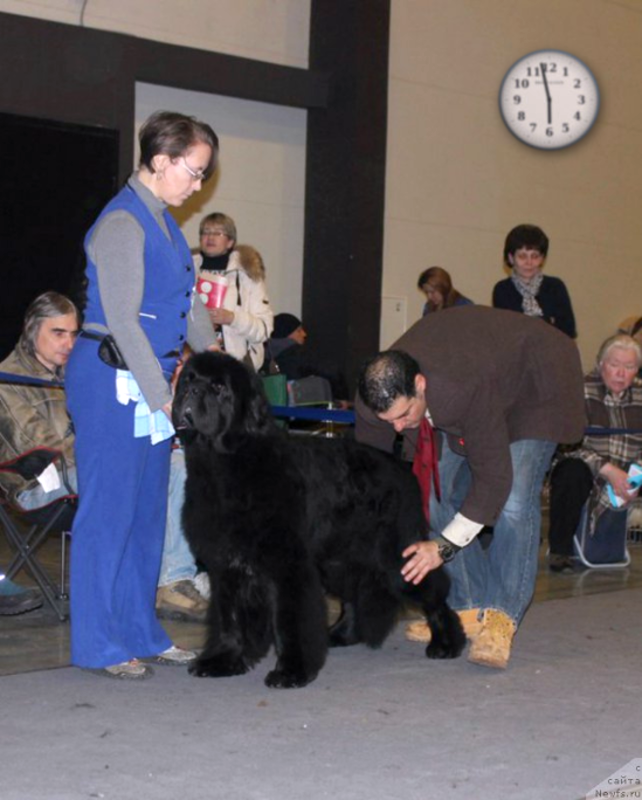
5:58
